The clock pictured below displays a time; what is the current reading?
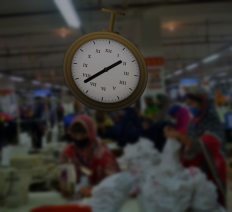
1:38
